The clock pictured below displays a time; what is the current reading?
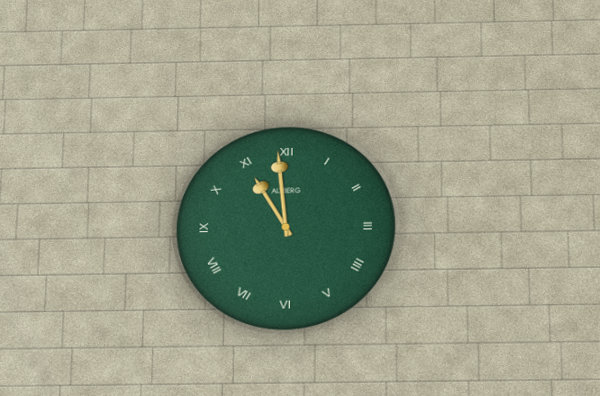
10:59
